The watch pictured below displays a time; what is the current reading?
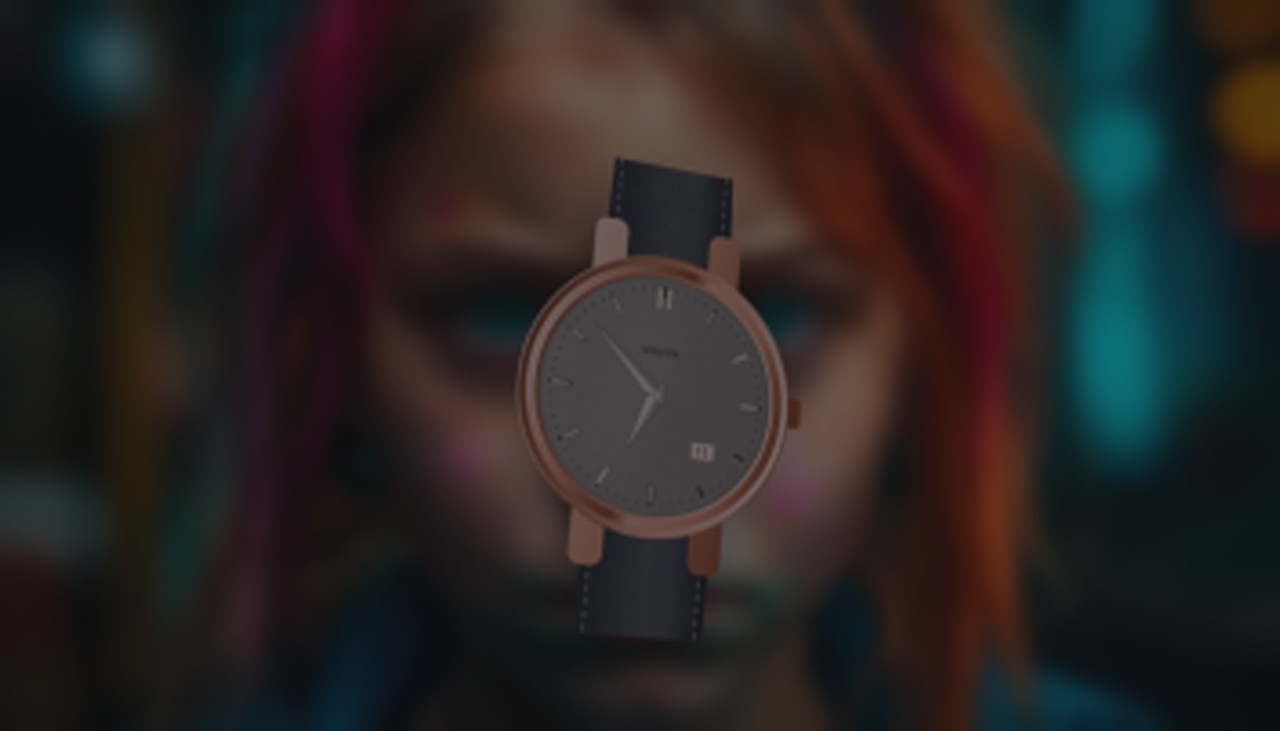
6:52
